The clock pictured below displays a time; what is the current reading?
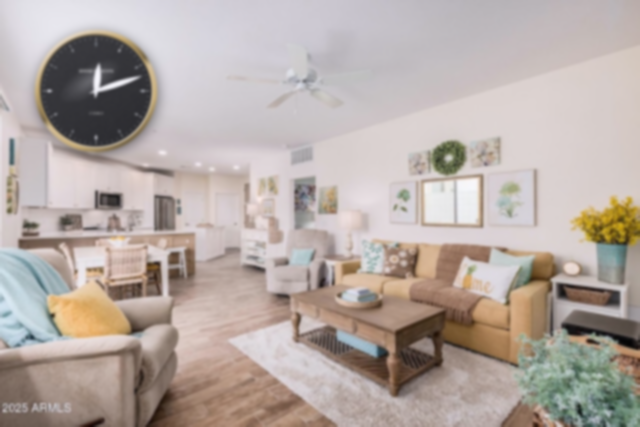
12:12
